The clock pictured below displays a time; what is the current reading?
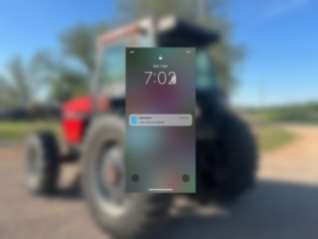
7:02
